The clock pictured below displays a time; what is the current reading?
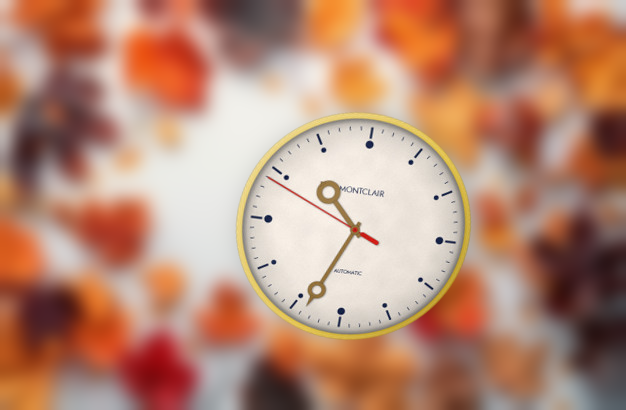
10:33:49
